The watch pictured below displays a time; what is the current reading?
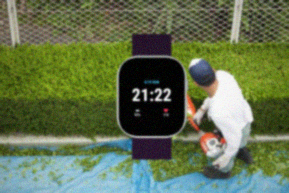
21:22
